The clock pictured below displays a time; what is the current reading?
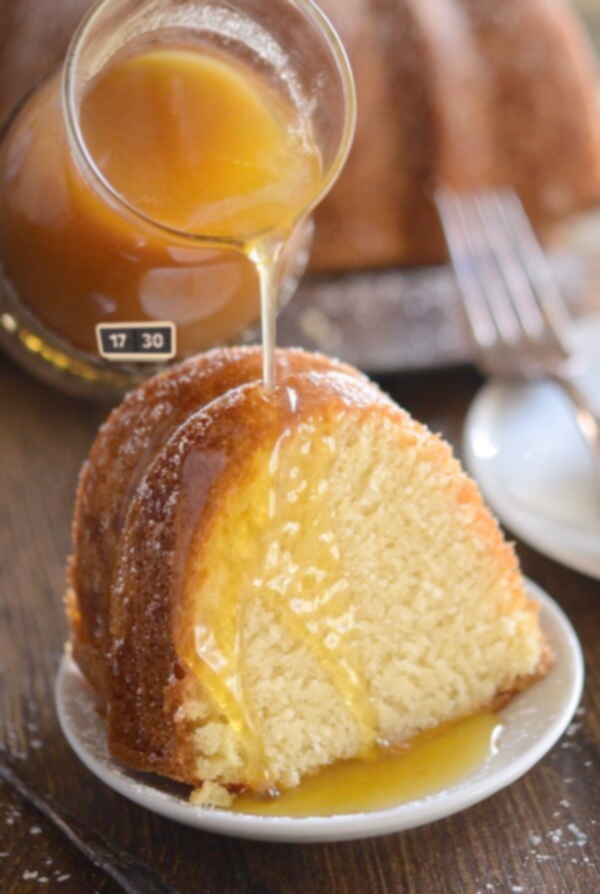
17:30
